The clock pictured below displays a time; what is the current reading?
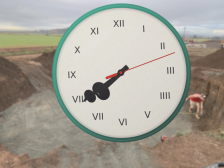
7:39:12
